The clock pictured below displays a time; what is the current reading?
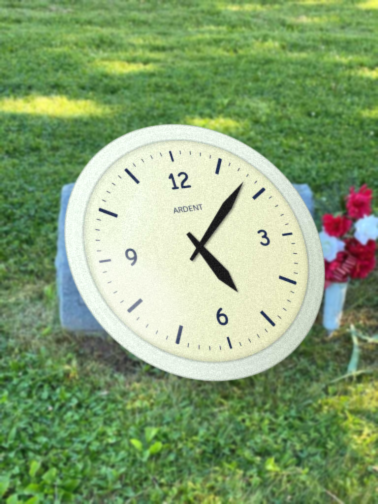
5:08
